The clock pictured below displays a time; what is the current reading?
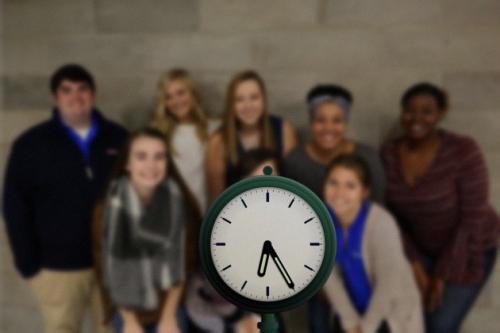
6:25
